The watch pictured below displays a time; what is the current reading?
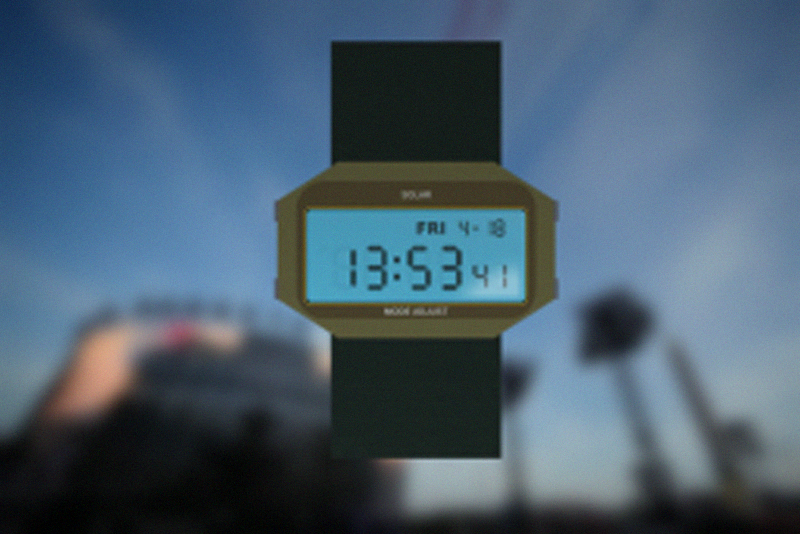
13:53:41
